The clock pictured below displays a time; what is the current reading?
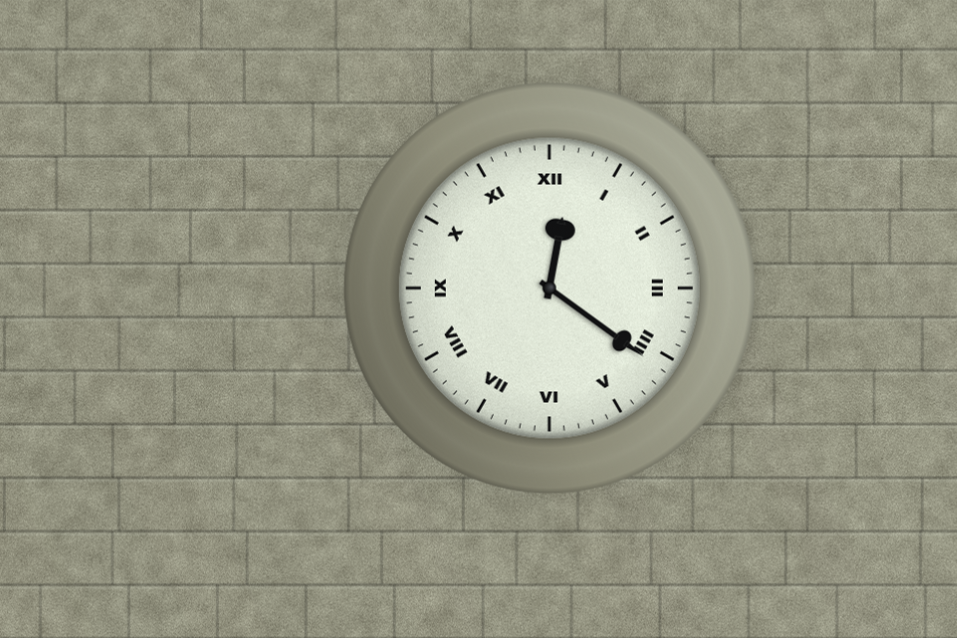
12:21
